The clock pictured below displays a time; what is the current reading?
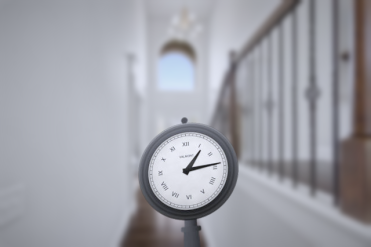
1:14
